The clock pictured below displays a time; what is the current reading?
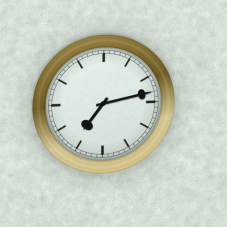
7:13
